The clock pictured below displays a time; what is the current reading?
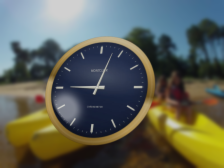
9:03
